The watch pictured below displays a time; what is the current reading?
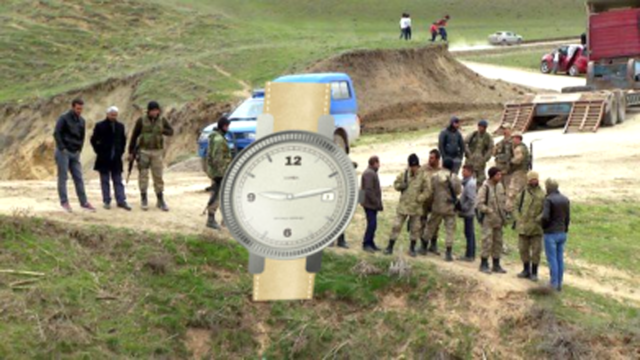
9:13
